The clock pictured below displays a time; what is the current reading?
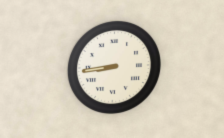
8:44
